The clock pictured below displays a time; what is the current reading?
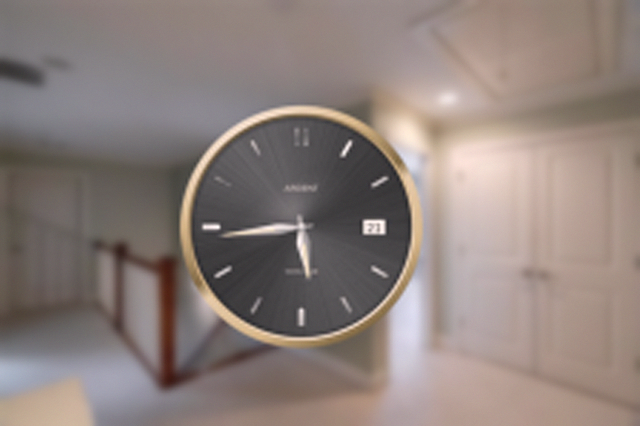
5:44
